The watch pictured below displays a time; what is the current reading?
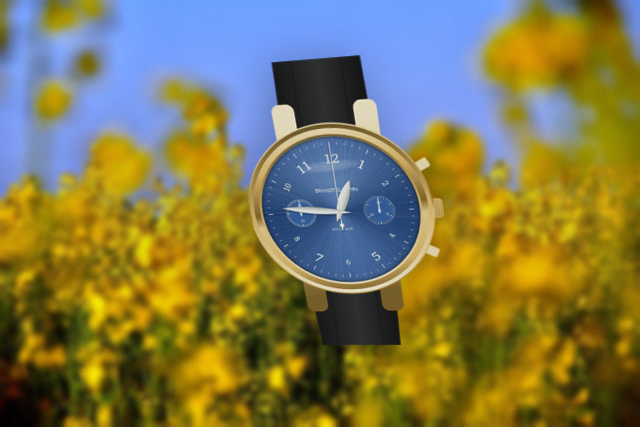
12:46
